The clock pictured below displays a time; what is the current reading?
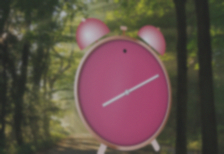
8:11
